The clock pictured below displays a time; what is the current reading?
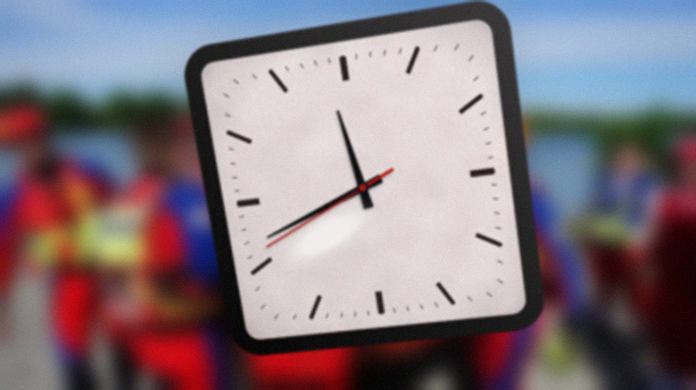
11:41:41
